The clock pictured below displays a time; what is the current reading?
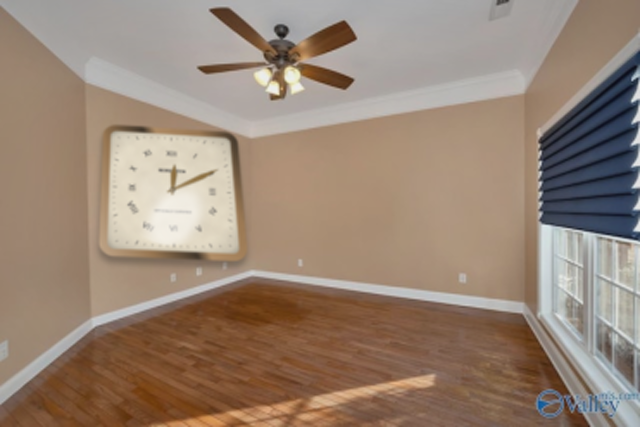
12:10
